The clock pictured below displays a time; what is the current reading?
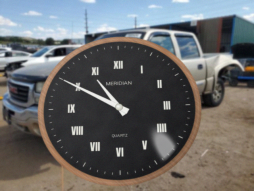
10:50
